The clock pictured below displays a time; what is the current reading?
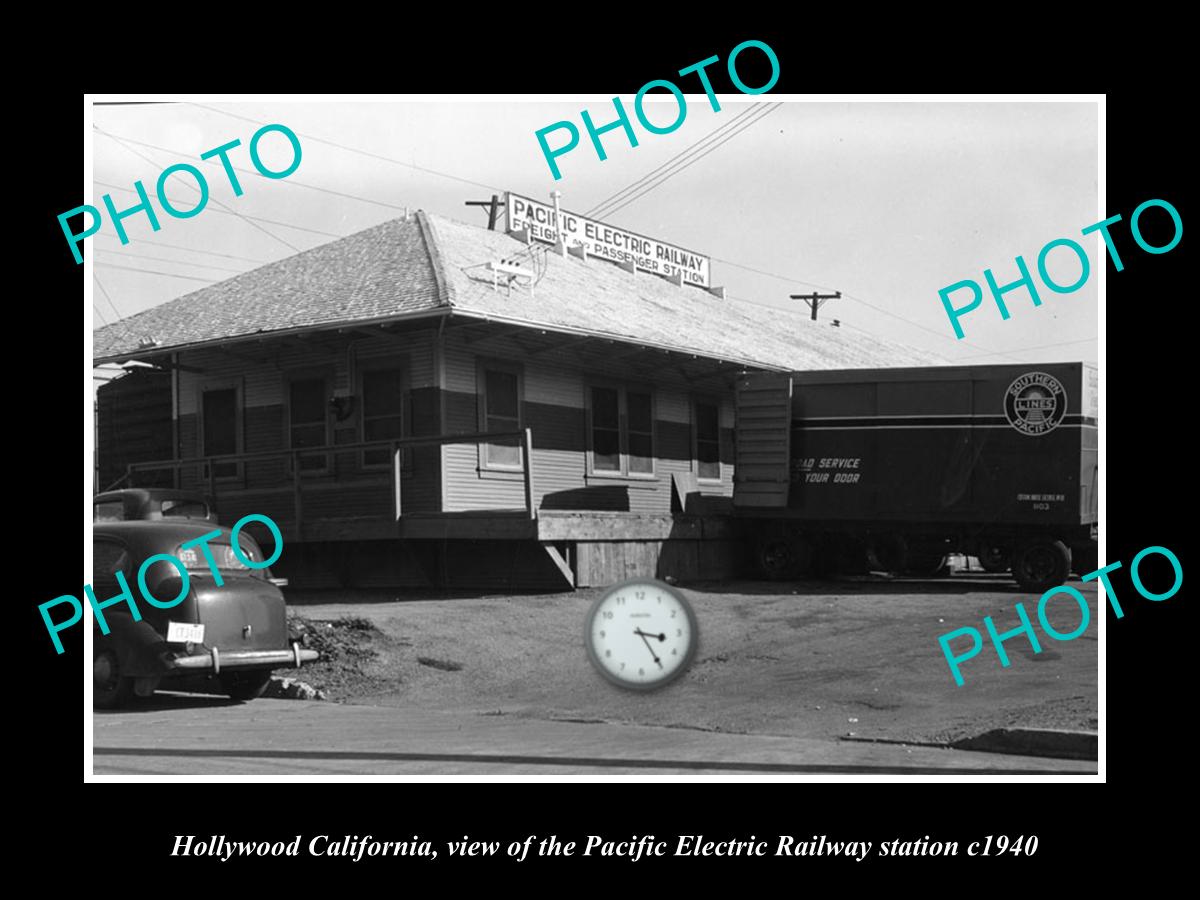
3:25
